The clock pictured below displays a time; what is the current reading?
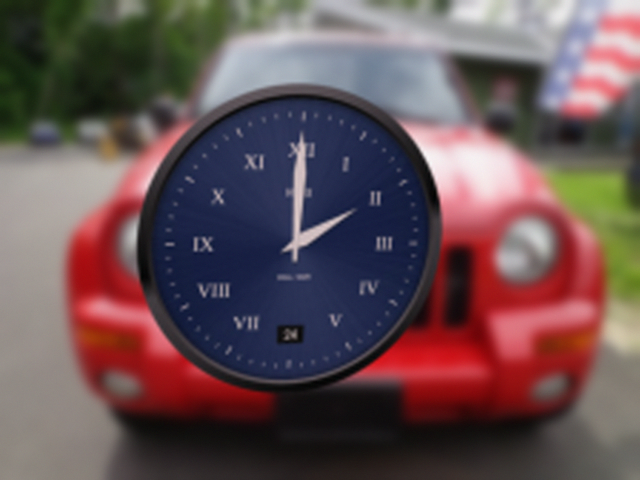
2:00
